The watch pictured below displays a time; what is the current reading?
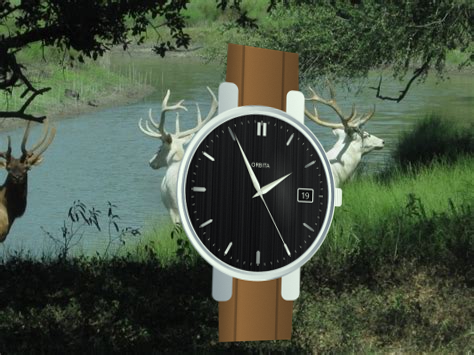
1:55:25
